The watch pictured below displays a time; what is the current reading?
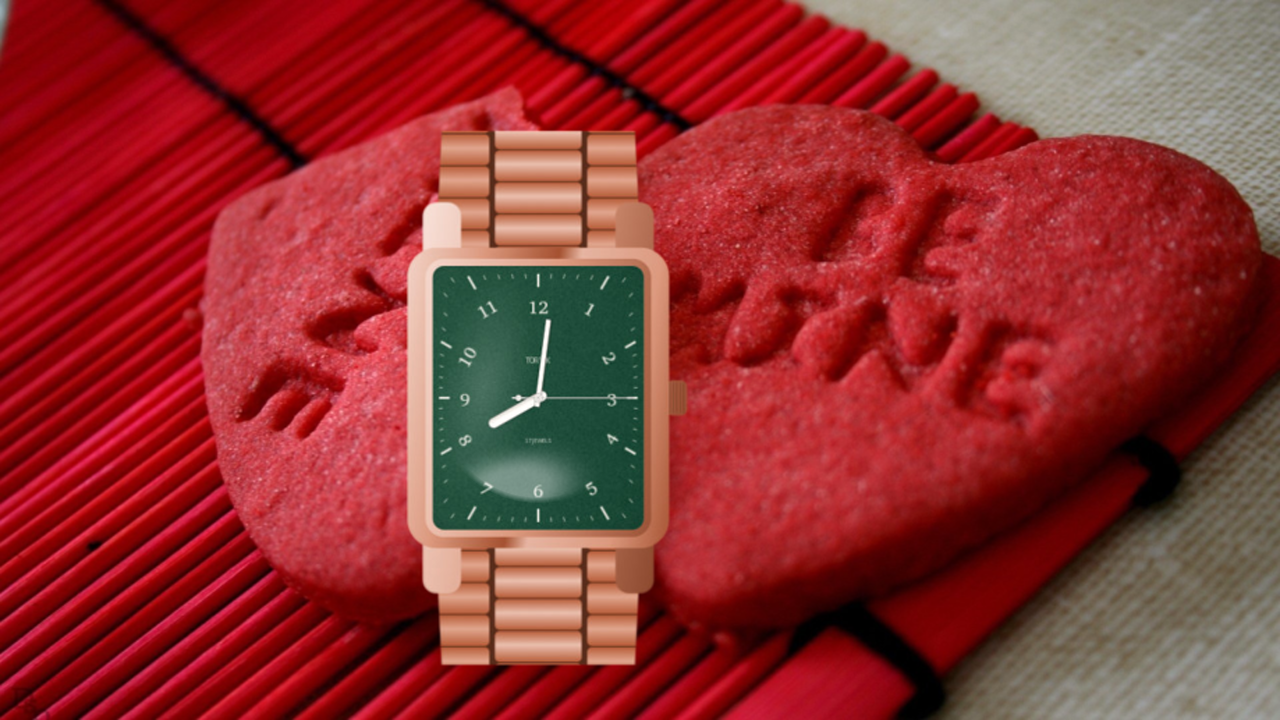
8:01:15
